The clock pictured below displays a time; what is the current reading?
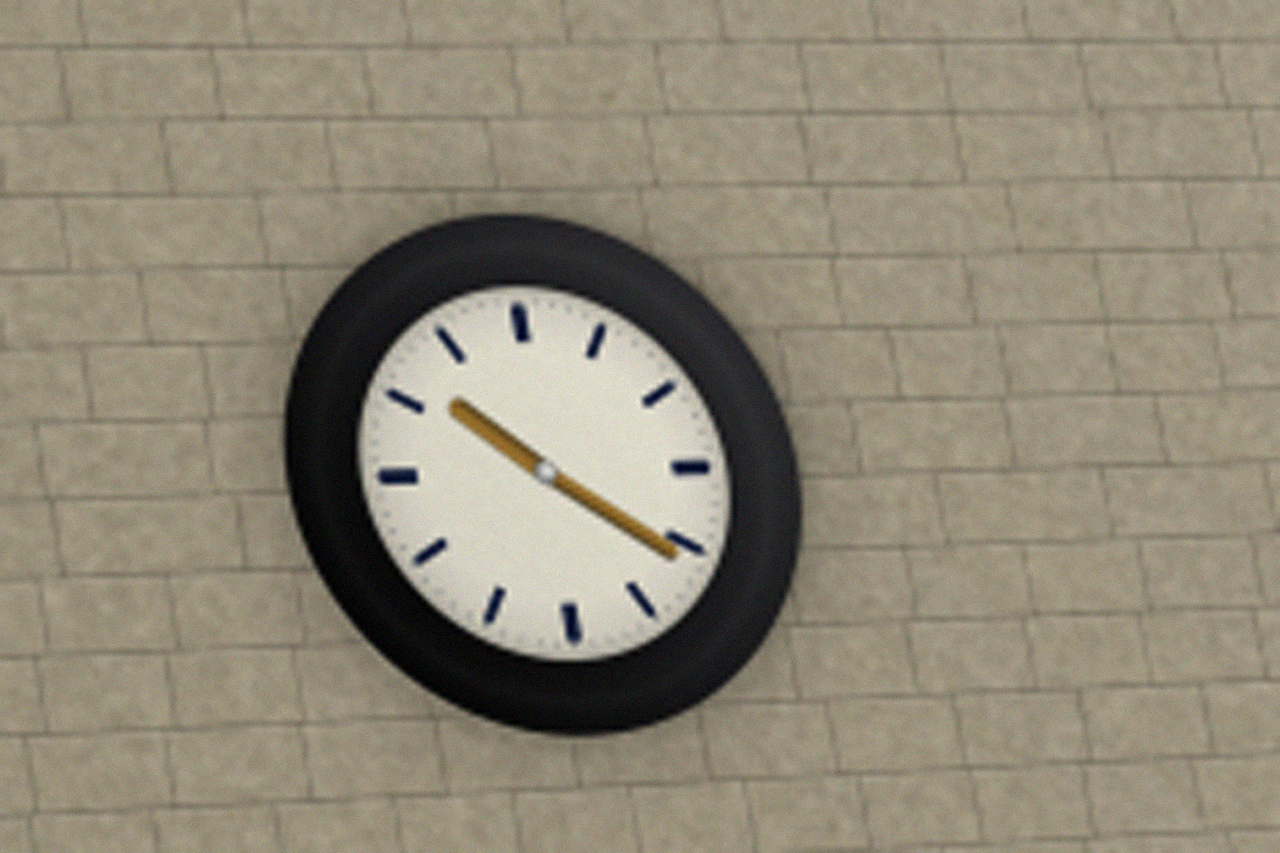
10:21
